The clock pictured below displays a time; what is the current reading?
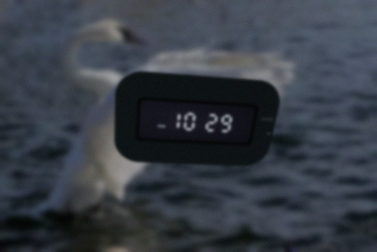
10:29
